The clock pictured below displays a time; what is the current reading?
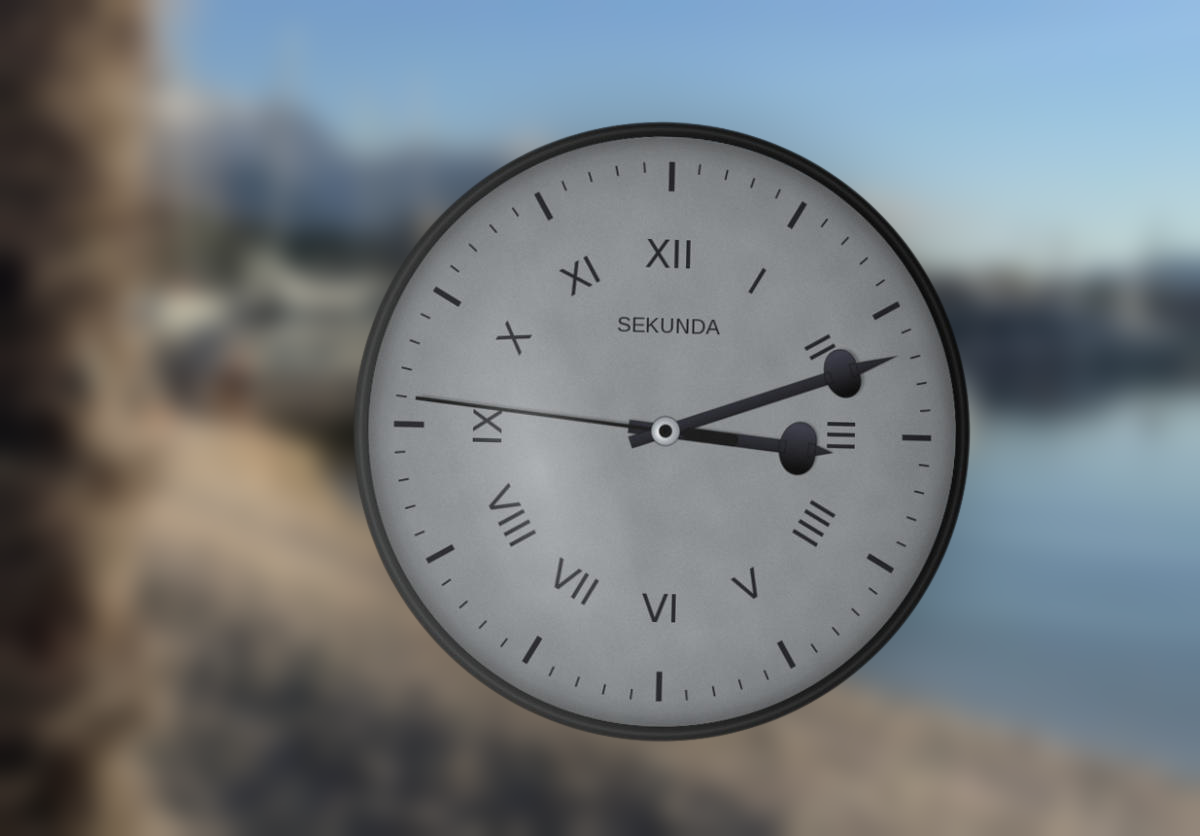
3:11:46
